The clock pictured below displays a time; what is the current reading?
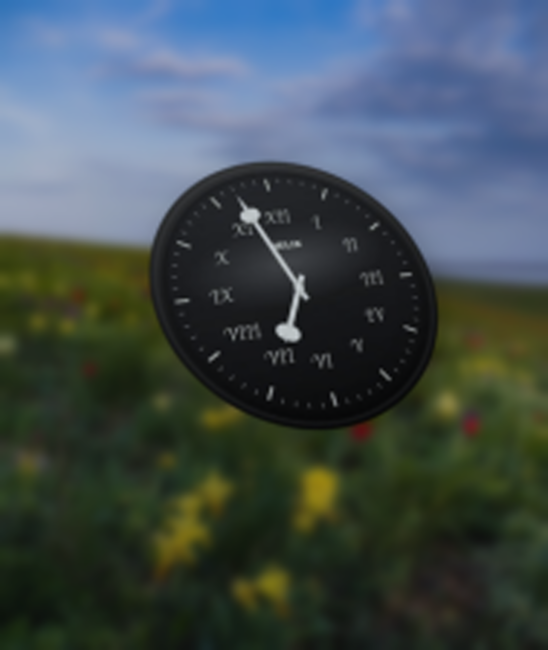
6:57
